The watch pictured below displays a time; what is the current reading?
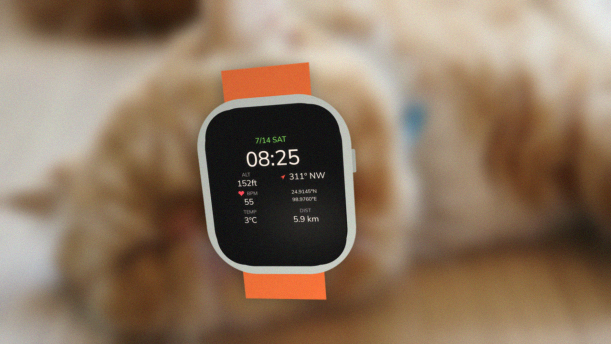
8:25
